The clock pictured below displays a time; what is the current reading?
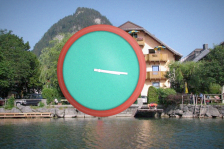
3:16
